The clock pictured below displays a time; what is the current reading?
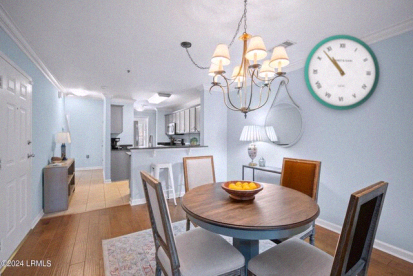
10:53
